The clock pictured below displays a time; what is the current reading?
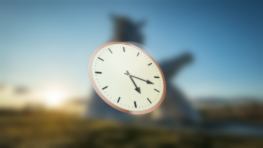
5:18
